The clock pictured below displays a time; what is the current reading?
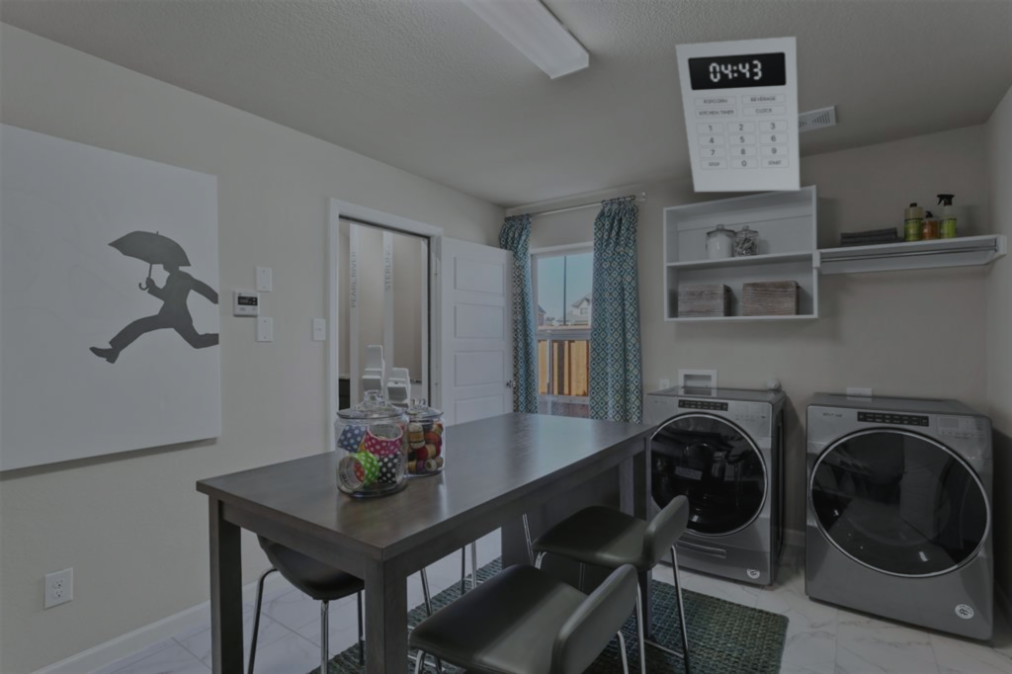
4:43
